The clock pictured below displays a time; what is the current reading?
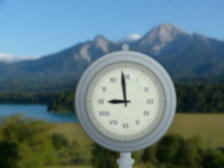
8:59
